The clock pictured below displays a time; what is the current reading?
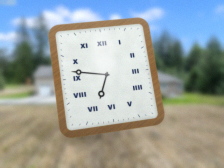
6:47
